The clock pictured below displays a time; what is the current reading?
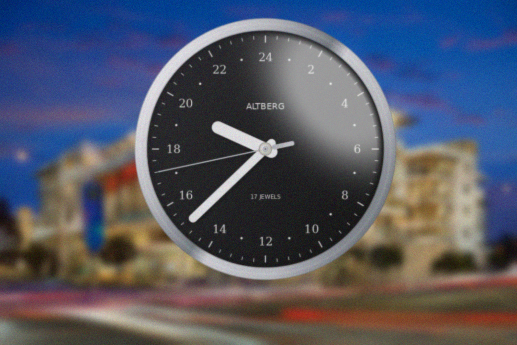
19:37:43
